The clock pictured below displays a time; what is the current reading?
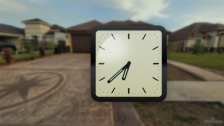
6:38
